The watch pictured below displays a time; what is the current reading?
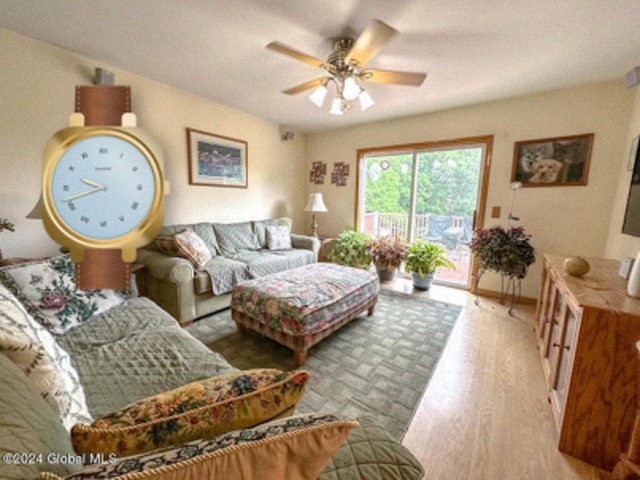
9:42
